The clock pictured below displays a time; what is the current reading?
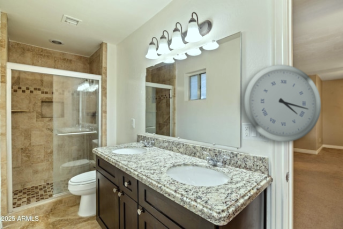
4:17
